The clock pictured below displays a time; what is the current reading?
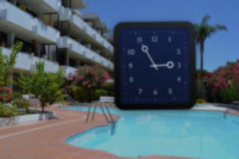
2:55
